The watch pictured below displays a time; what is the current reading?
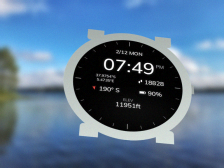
7:49
